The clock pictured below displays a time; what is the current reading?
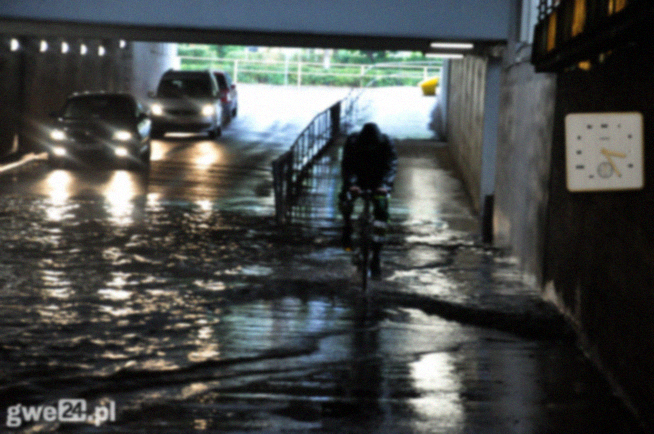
3:25
